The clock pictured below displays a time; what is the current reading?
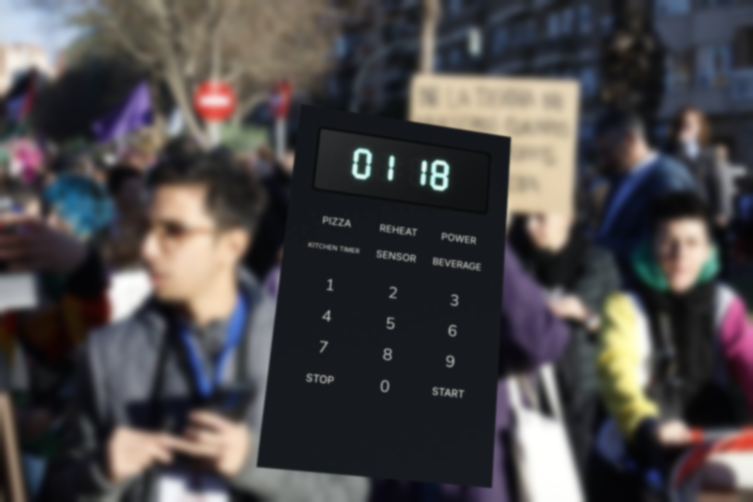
1:18
